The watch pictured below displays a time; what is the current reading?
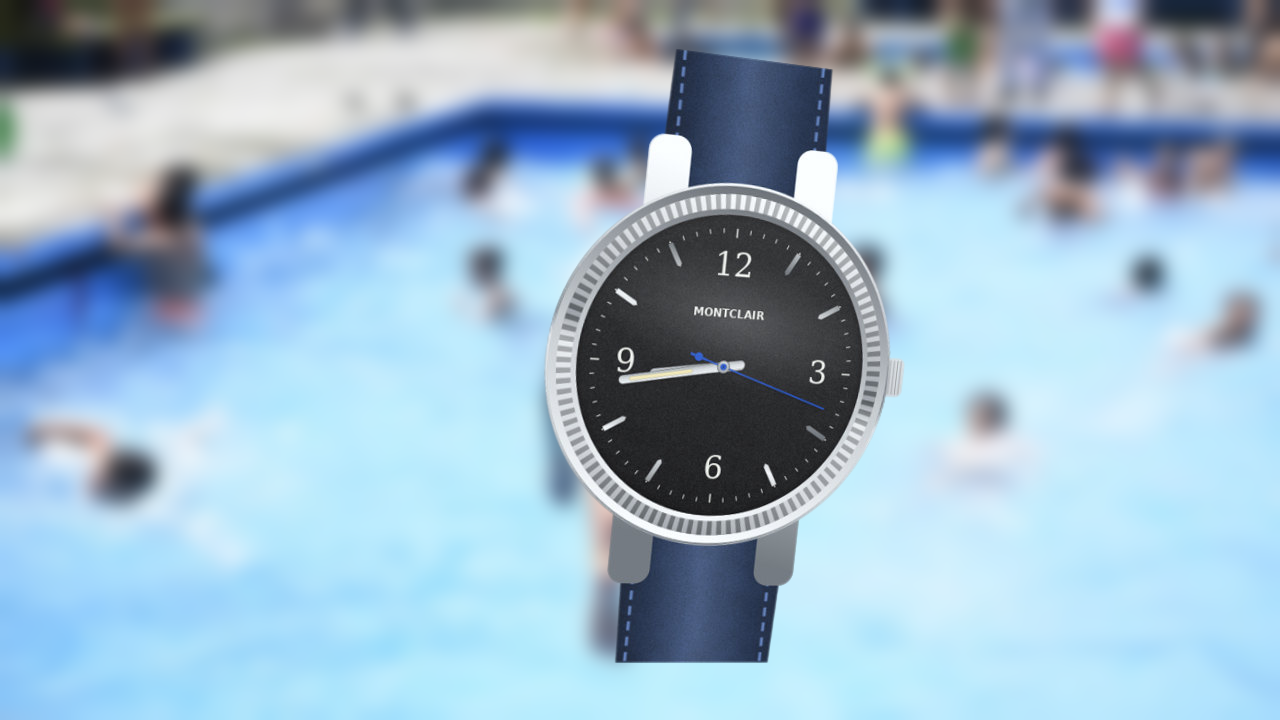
8:43:18
